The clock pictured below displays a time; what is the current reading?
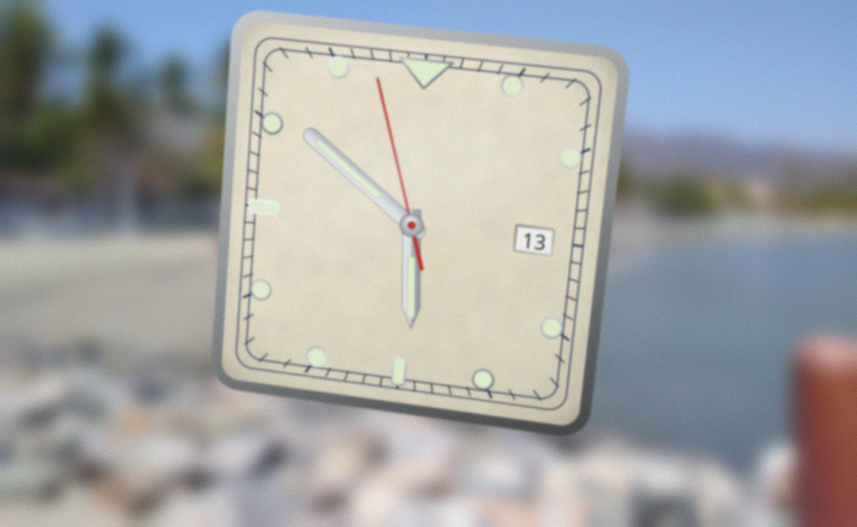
5:50:57
